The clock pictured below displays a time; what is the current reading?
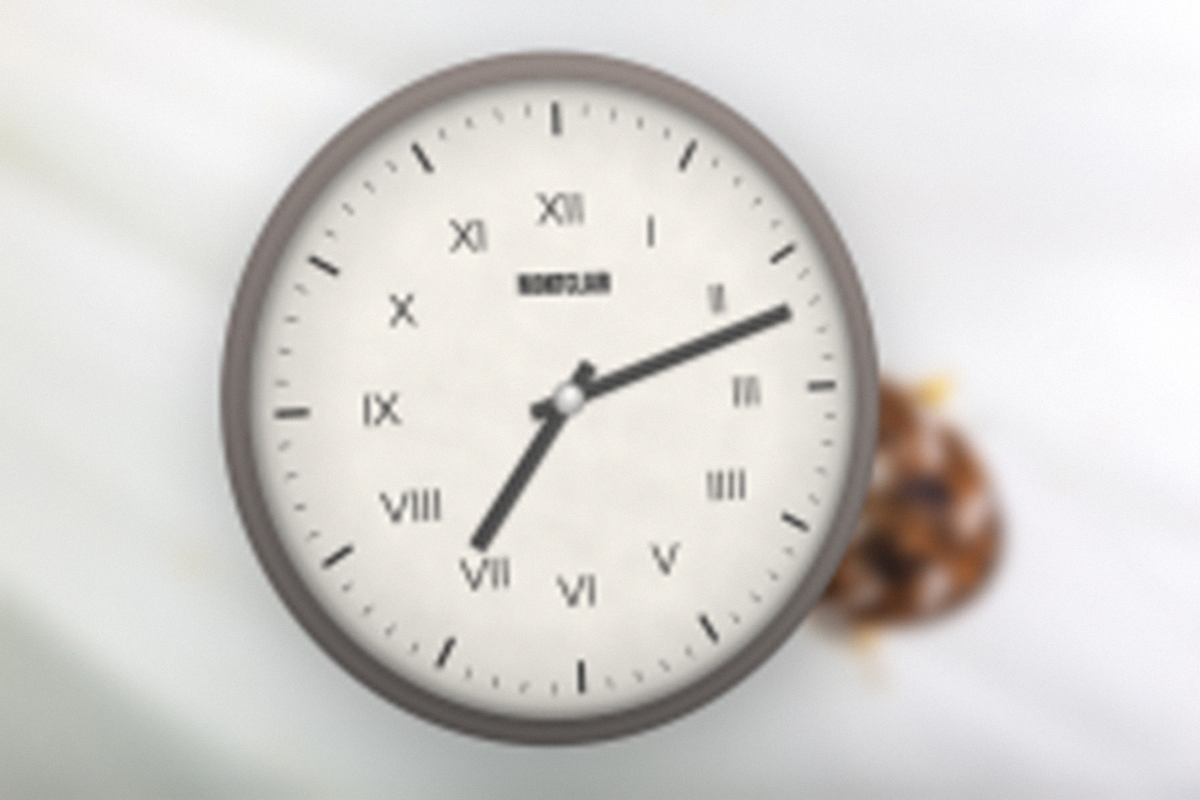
7:12
